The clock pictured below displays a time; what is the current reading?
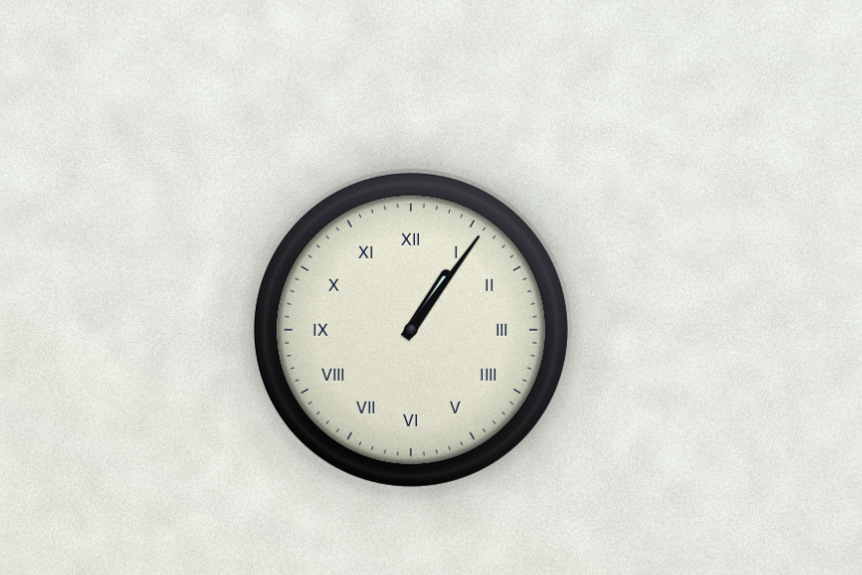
1:06
